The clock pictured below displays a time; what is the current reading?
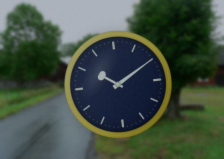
10:10
